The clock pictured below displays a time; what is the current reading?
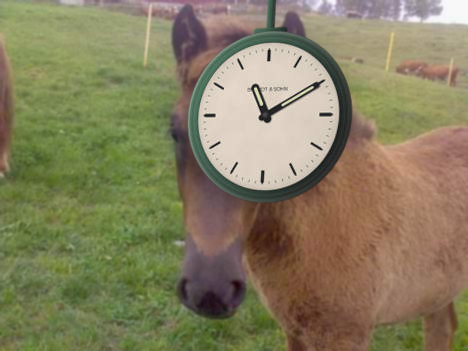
11:10
